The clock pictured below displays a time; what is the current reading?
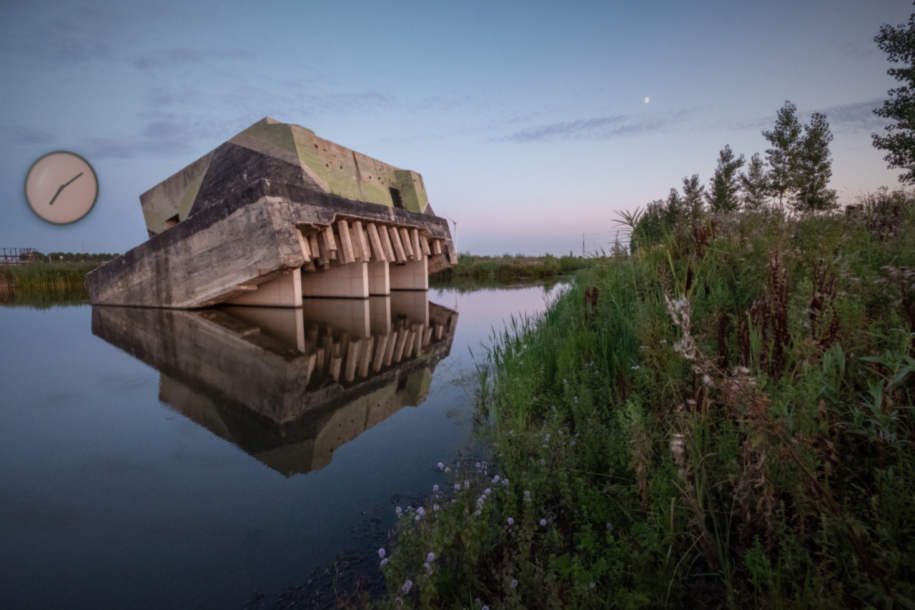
7:09
